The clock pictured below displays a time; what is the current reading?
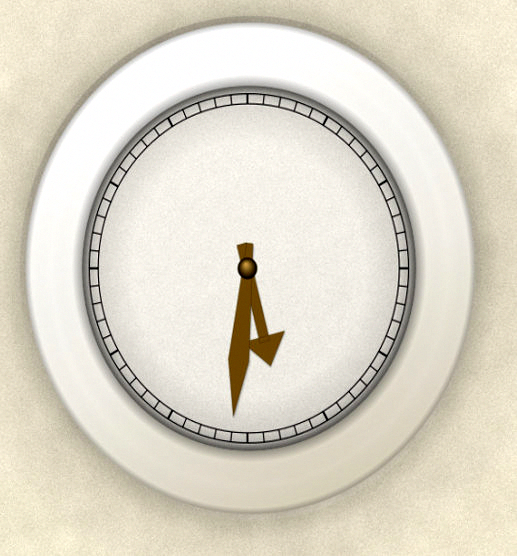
5:31
